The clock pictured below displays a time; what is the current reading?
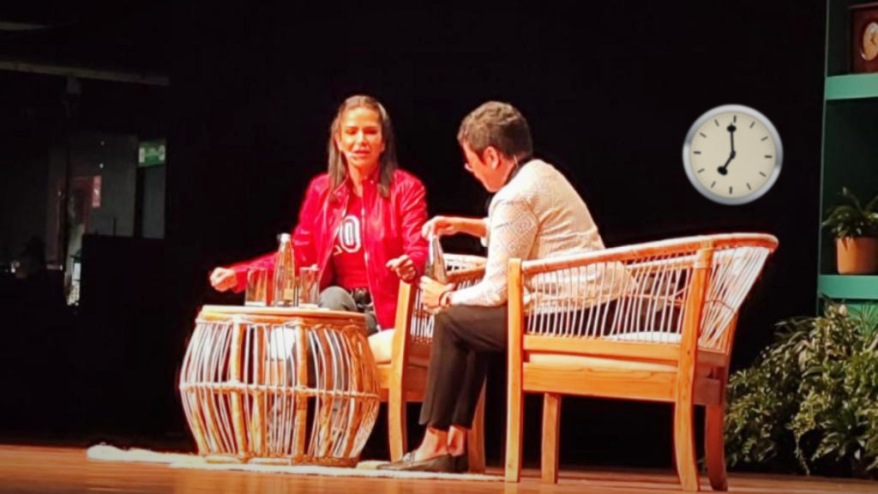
6:59
